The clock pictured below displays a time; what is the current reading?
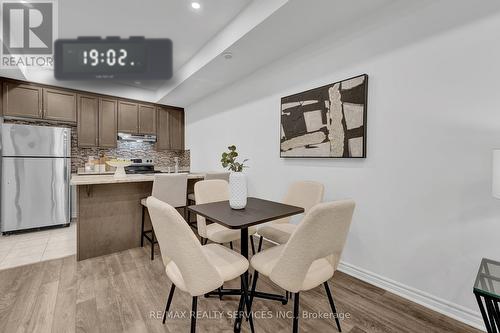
19:02
